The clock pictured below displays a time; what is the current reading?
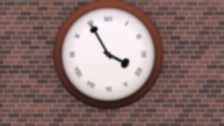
3:55
